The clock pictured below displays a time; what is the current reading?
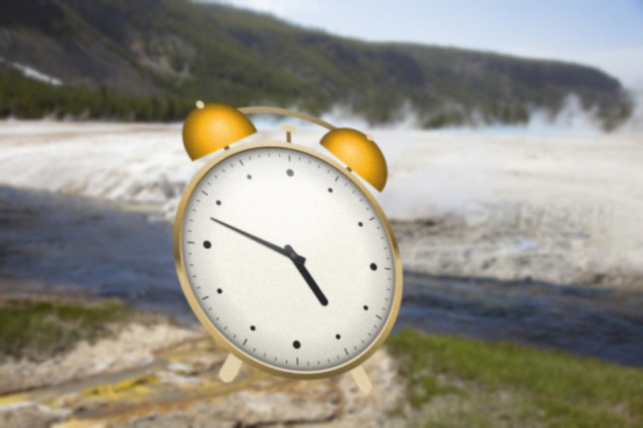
4:48
